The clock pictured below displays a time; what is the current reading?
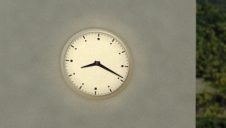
8:19
